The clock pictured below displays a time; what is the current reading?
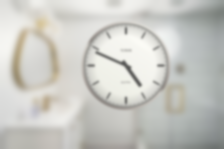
4:49
